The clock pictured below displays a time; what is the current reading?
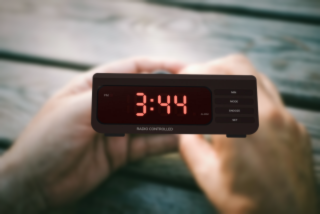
3:44
